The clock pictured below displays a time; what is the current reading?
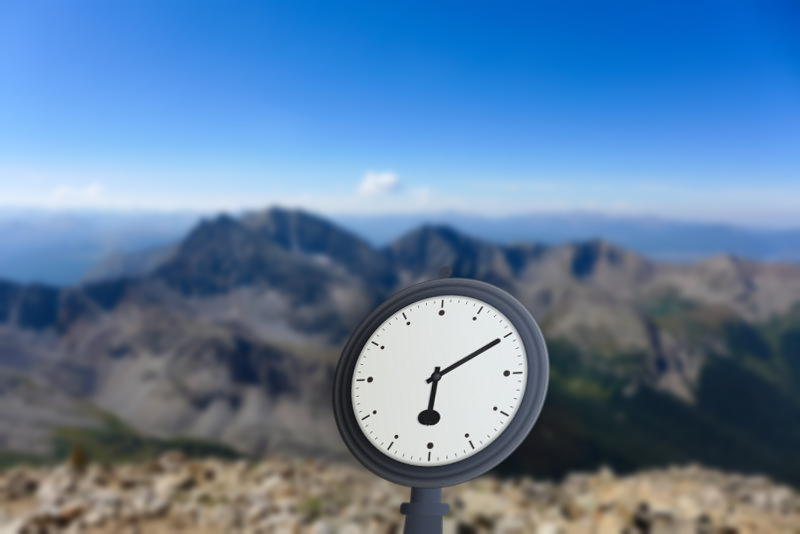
6:10
